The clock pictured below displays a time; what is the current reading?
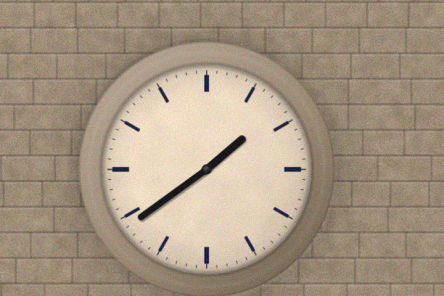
1:39
